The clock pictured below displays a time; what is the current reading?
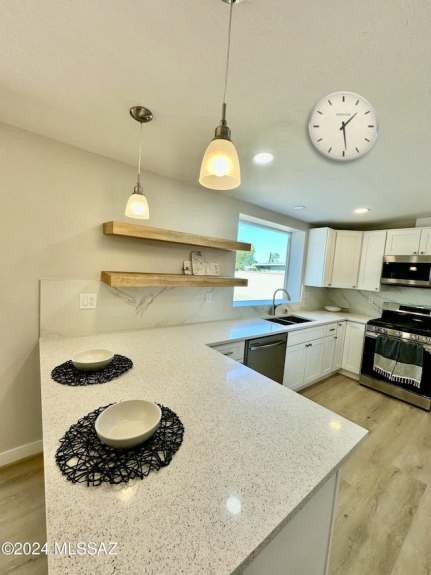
1:29
